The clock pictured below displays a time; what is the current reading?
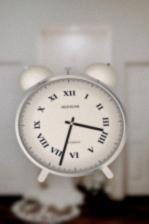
3:33
